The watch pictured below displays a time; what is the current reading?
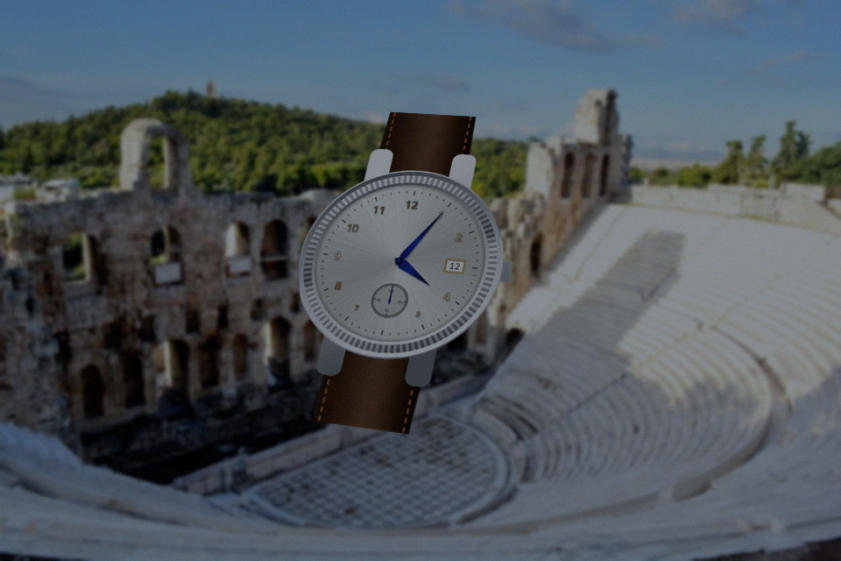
4:05
